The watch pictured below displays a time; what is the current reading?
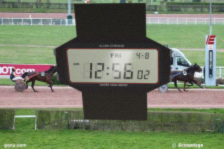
12:56:02
